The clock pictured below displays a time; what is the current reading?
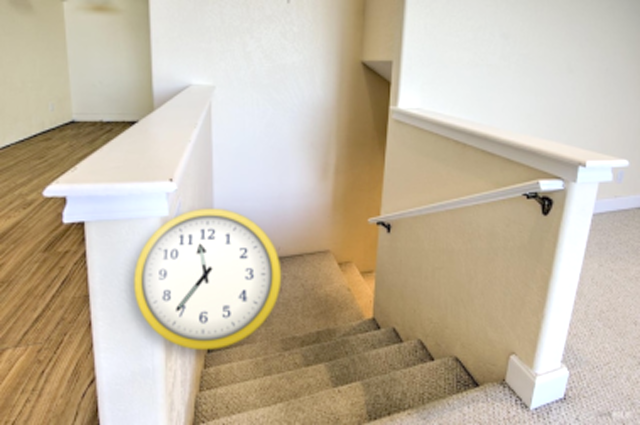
11:36
